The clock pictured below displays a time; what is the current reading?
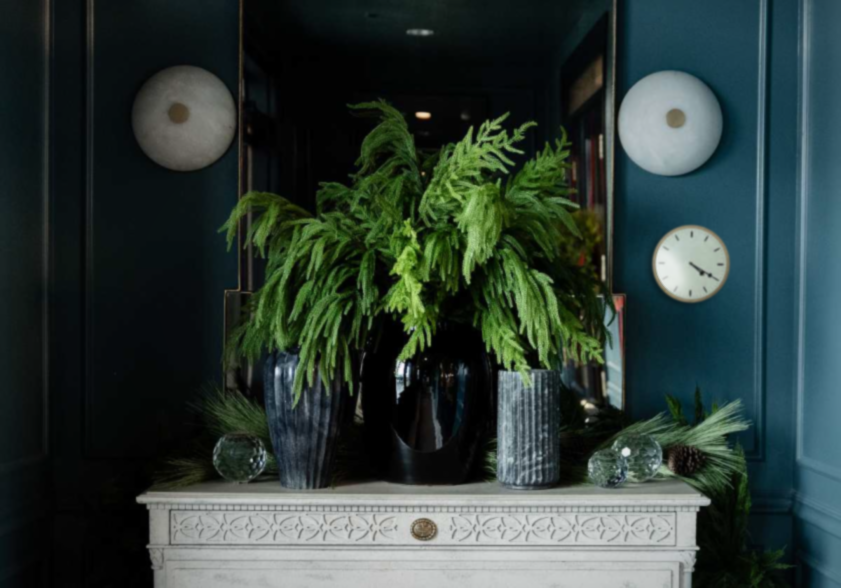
4:20
